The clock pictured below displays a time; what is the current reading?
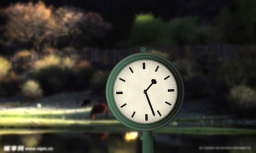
1:27
